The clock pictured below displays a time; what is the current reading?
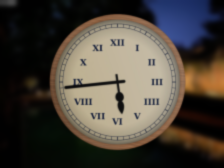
5:44
